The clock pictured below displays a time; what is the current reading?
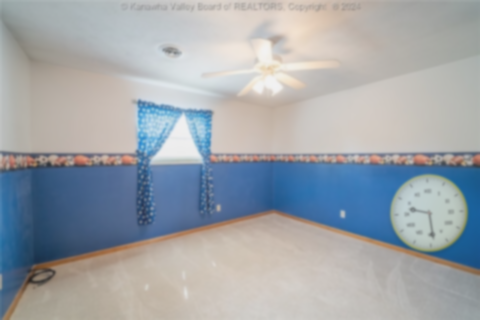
9:29
